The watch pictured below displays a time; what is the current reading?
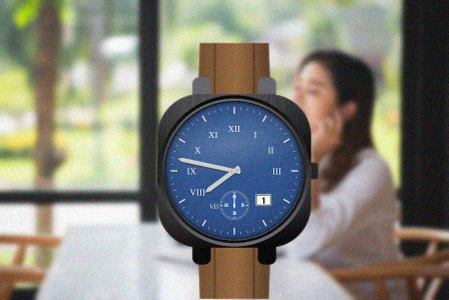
7:47
